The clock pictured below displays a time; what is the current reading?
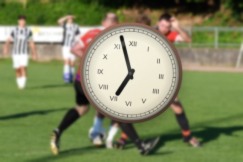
6:57
